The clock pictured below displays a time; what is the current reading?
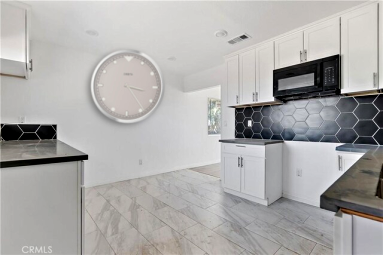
3:24
